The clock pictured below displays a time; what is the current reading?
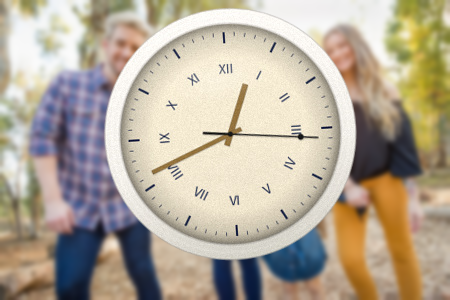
12:41:16
